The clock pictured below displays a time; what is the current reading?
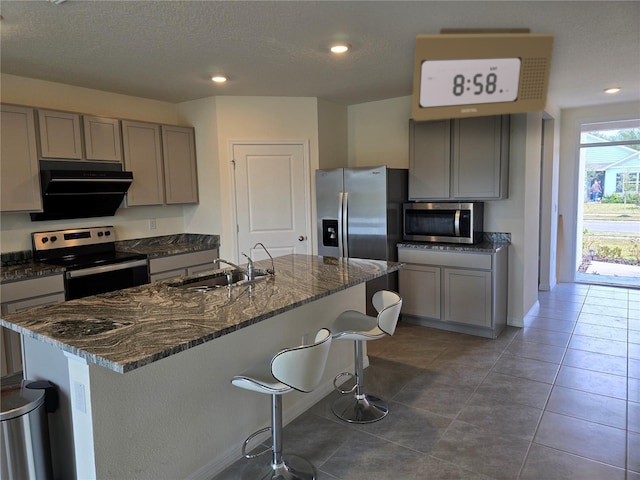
8:58
